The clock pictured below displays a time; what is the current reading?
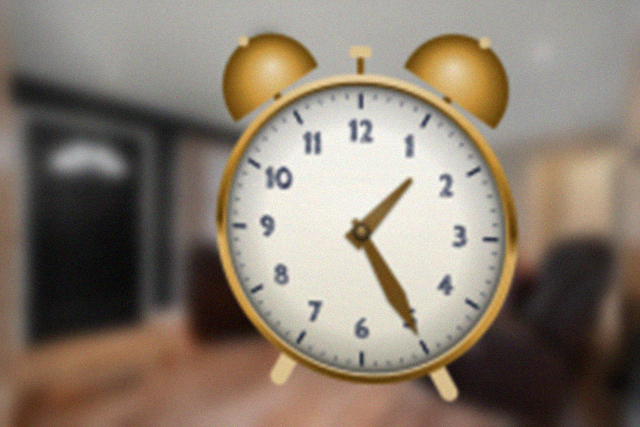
1:25
